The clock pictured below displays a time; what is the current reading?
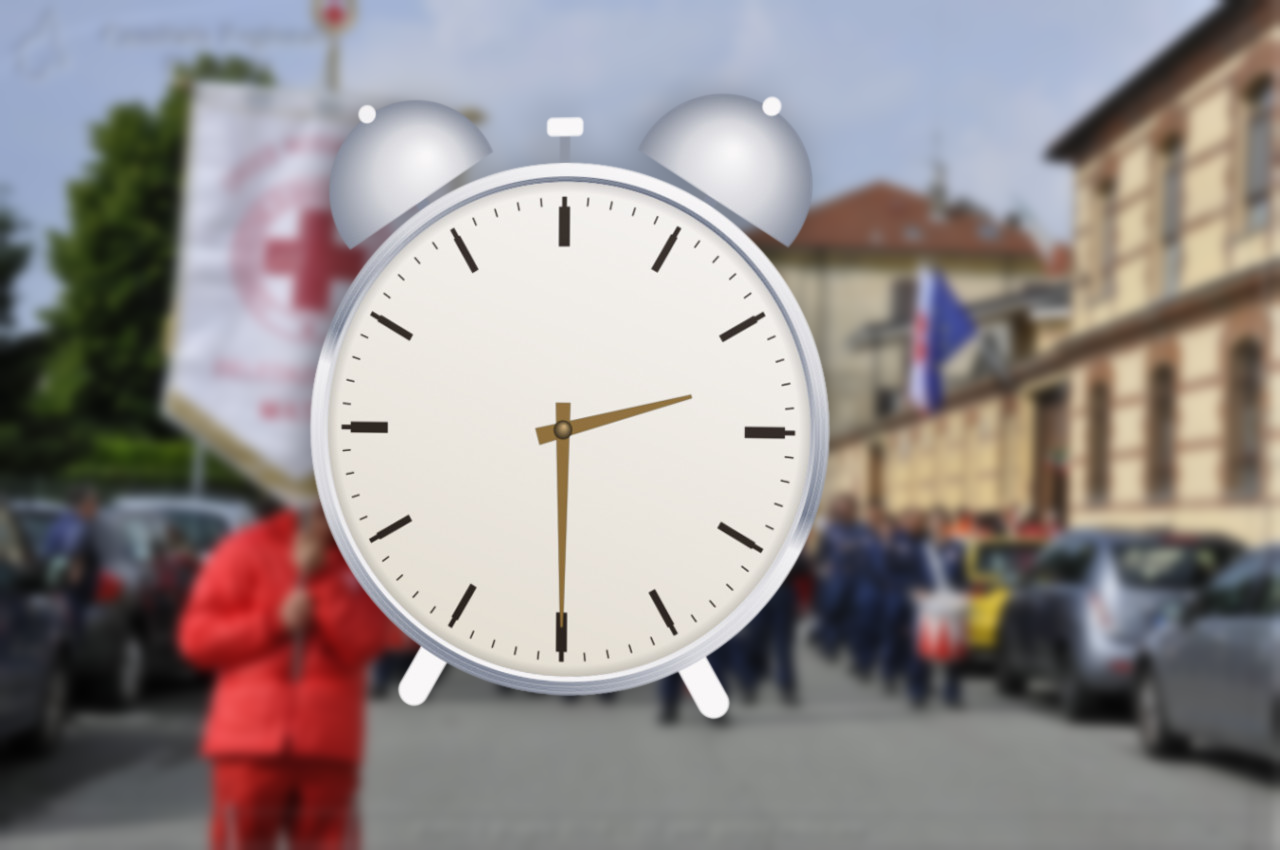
2:30
